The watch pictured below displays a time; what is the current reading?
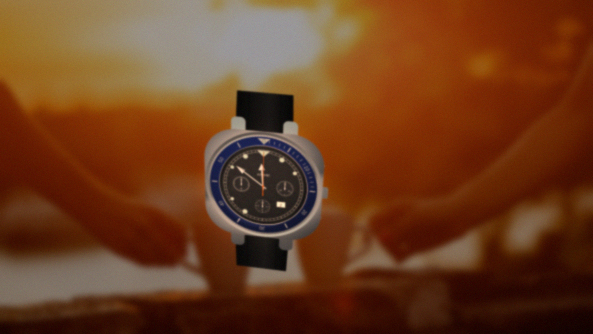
11:51
